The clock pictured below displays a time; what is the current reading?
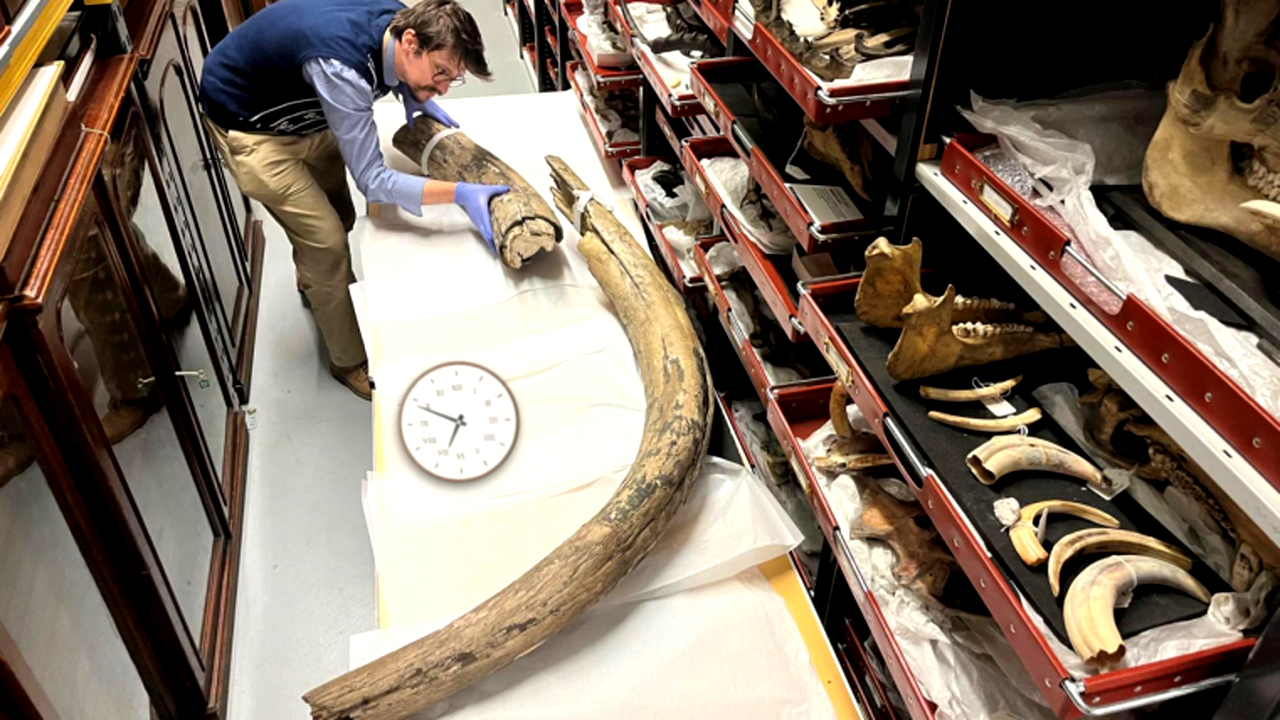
6:49
